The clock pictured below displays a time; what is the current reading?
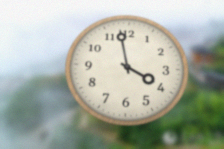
3:58
